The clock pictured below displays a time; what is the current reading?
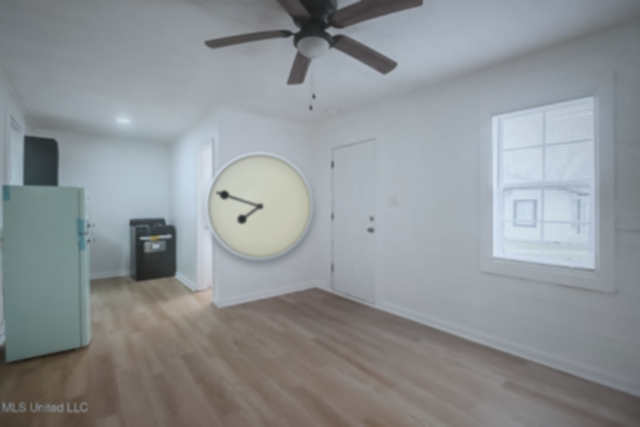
7:48
